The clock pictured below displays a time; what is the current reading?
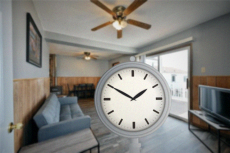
1:50
